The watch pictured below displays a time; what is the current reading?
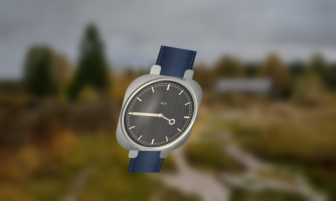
3:45
